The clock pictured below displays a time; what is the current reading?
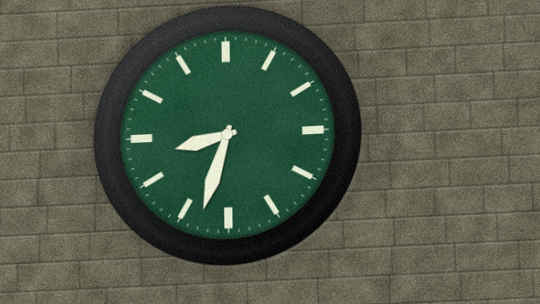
8:33
